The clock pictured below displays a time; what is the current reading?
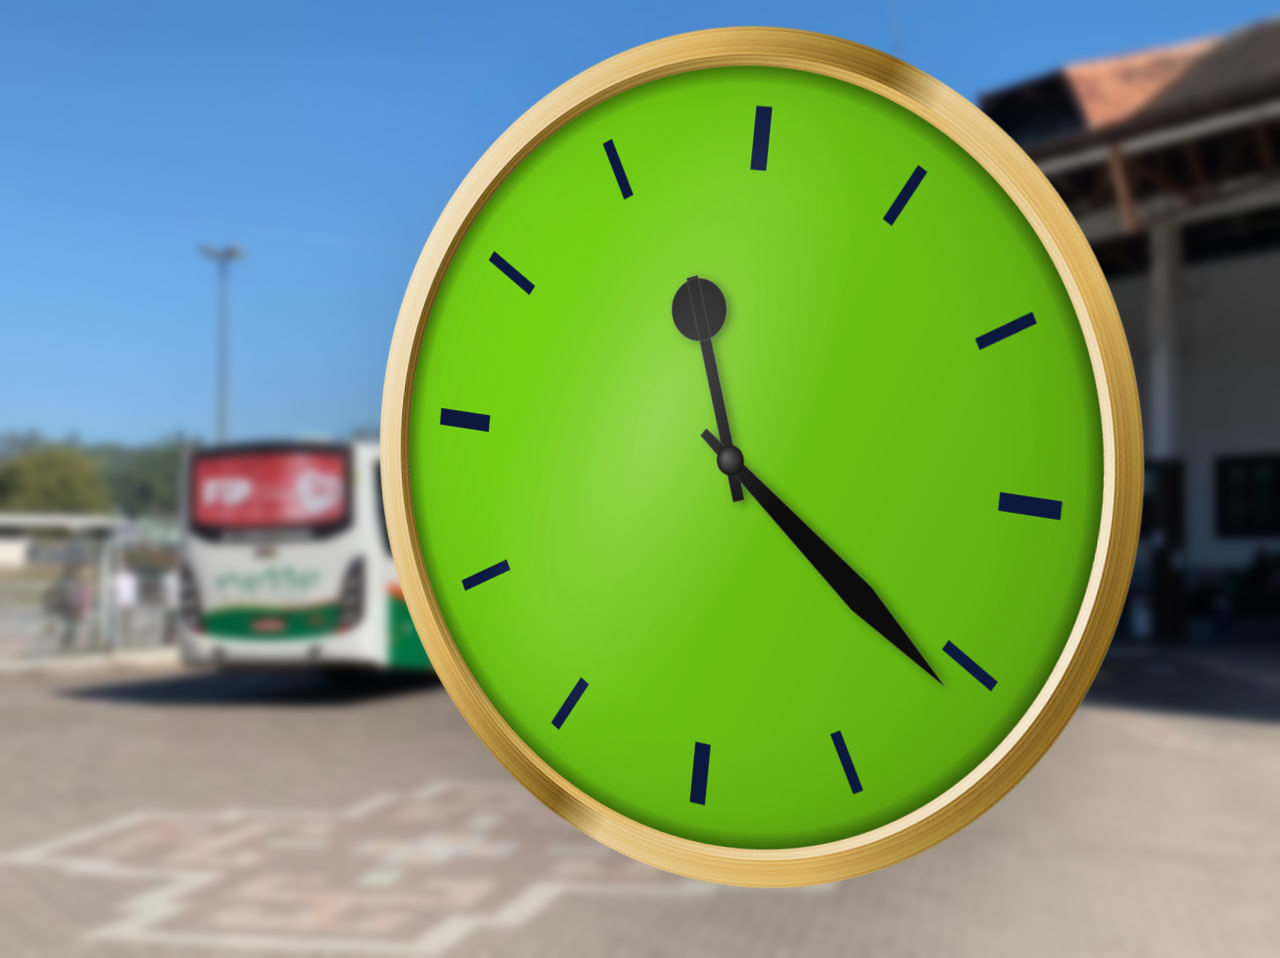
11:21
